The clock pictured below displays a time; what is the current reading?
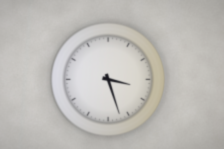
3:27
